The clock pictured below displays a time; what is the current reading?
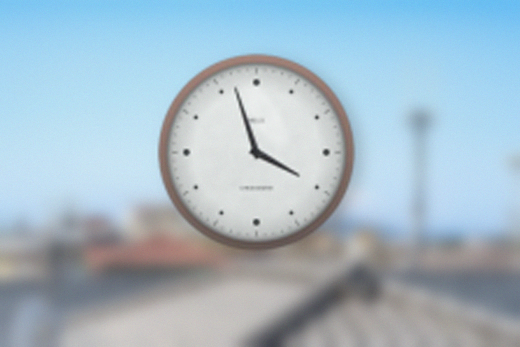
3:57
